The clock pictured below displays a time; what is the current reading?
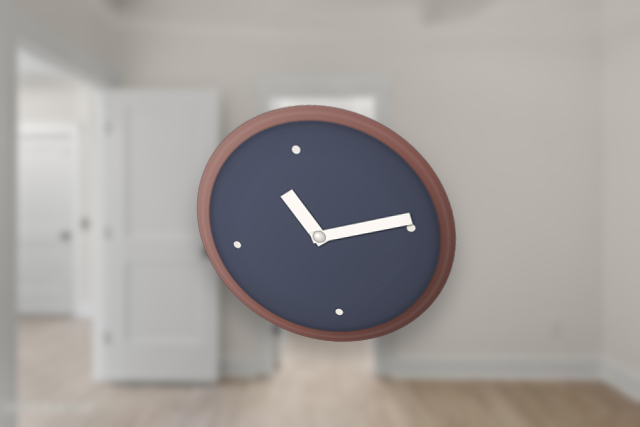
11:14
